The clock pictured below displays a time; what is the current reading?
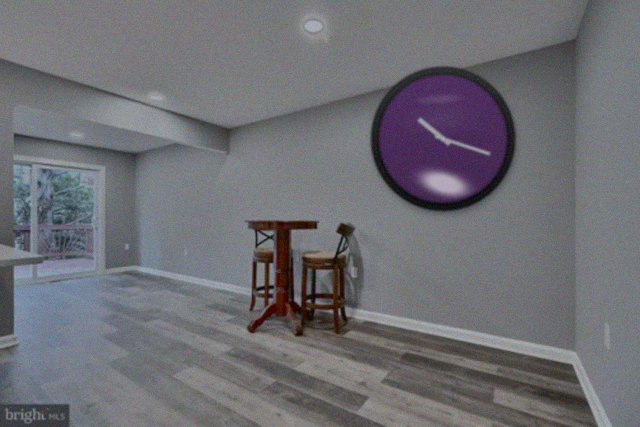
10:18
